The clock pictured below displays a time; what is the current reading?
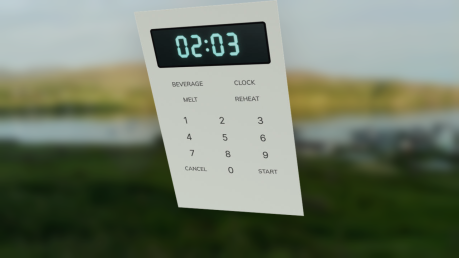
2:03
